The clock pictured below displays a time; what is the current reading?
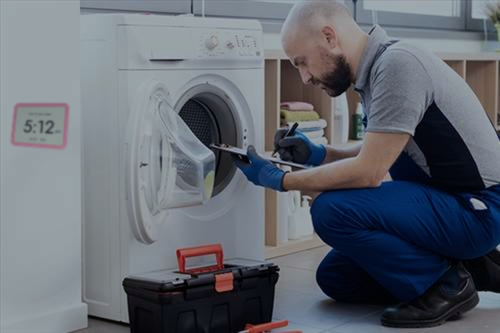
5:12
